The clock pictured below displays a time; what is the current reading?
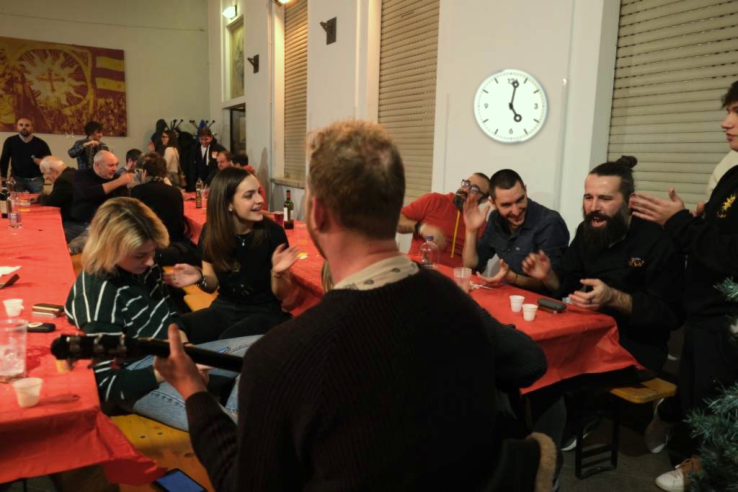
5:02
